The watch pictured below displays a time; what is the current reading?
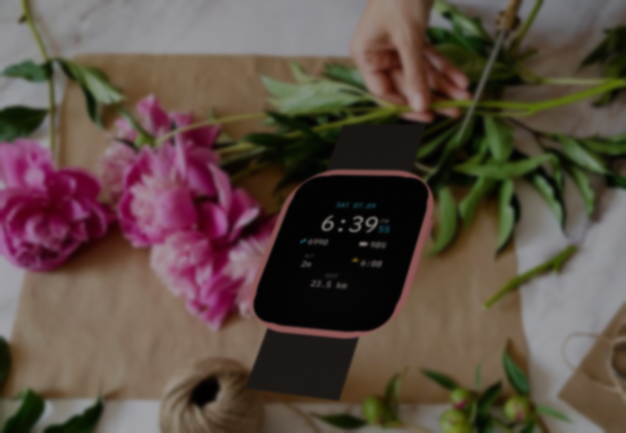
6:39
